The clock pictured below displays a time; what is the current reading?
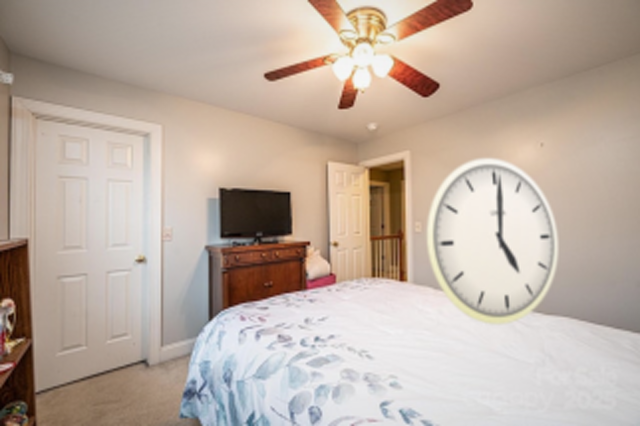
5:01
